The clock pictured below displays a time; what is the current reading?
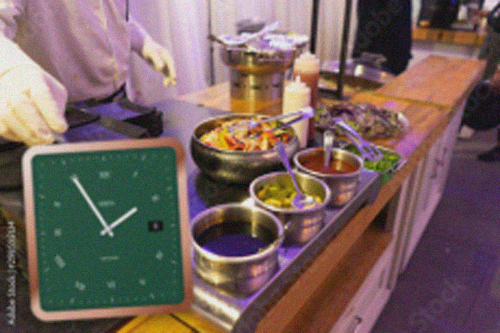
1:55
